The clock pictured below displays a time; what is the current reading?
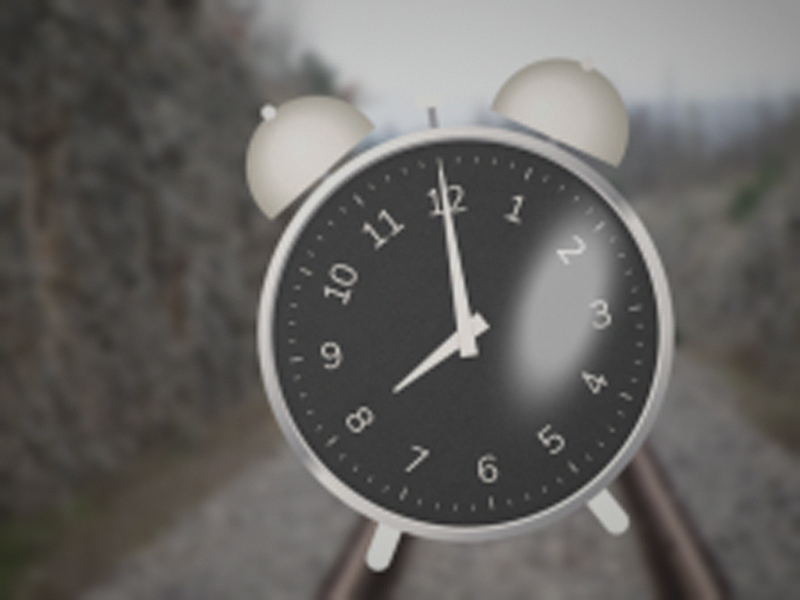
8:00
